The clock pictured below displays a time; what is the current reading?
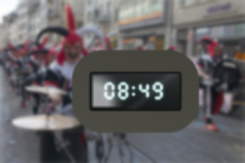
8:49
